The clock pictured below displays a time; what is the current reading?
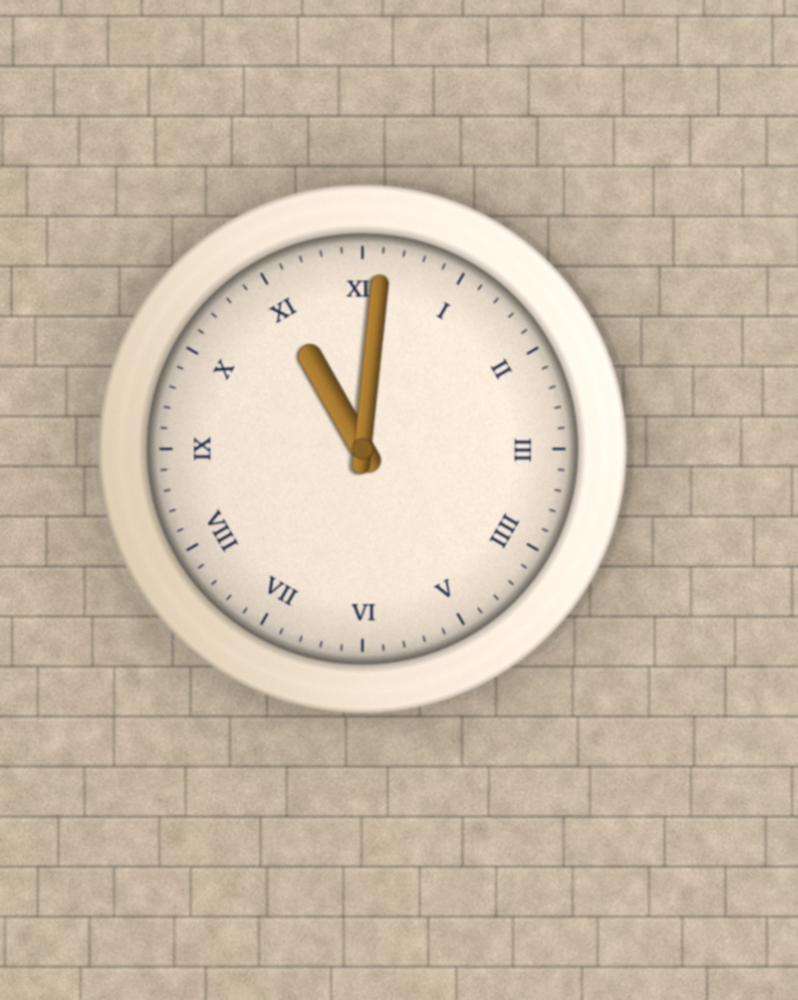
11:01
